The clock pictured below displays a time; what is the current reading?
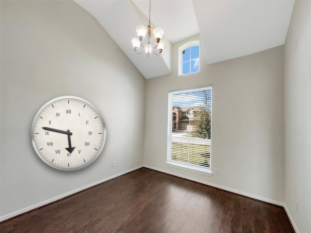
5:47
